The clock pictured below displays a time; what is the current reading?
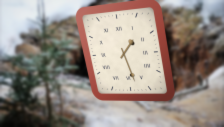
1:28
